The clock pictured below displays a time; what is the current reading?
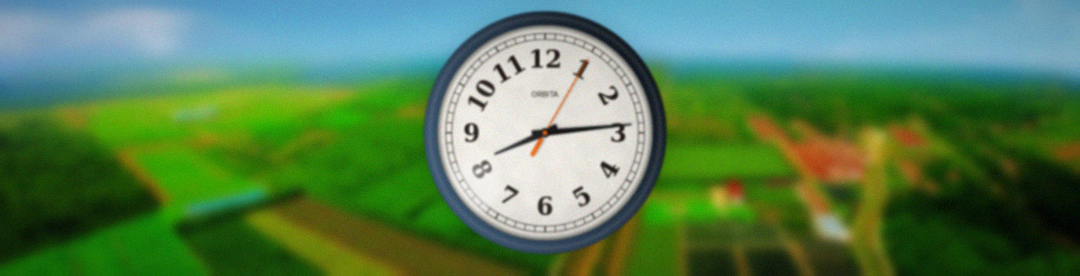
8:14:05
